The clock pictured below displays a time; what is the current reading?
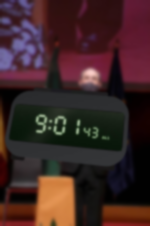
9:01
